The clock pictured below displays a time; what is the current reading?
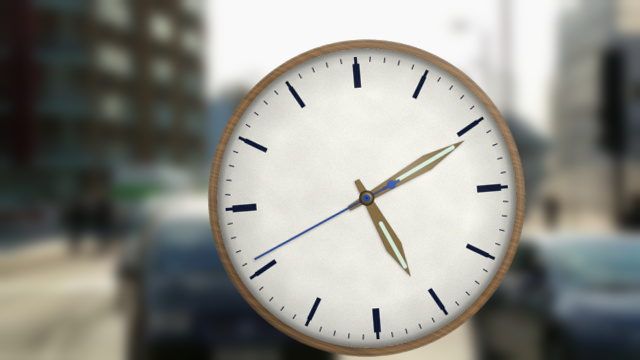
5:10:41
